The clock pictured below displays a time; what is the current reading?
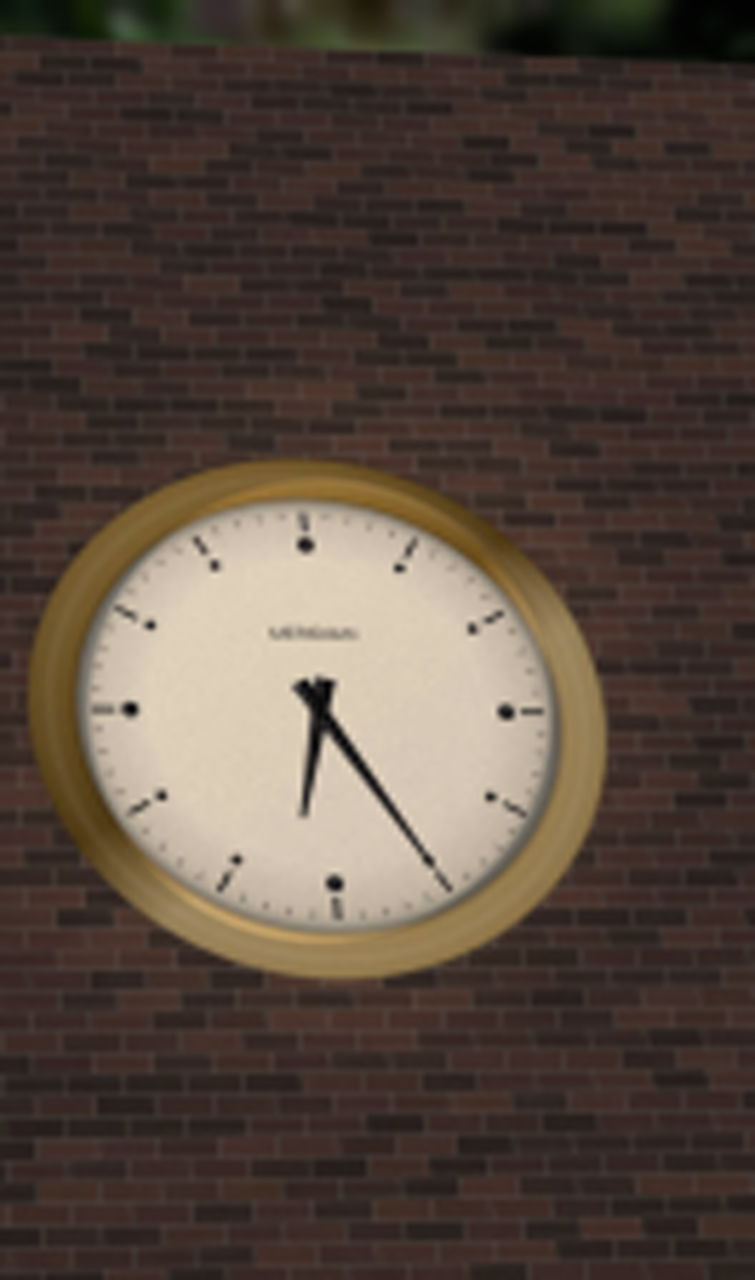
6:25
